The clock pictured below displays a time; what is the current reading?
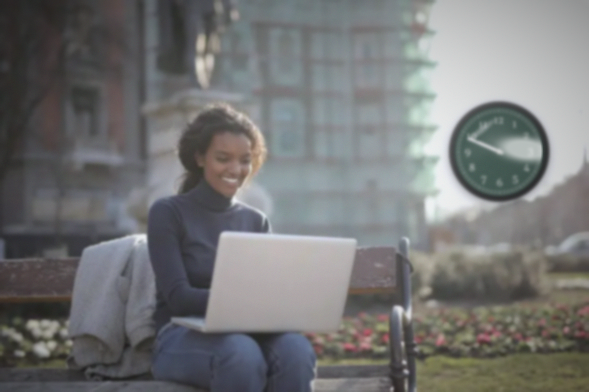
9:49
